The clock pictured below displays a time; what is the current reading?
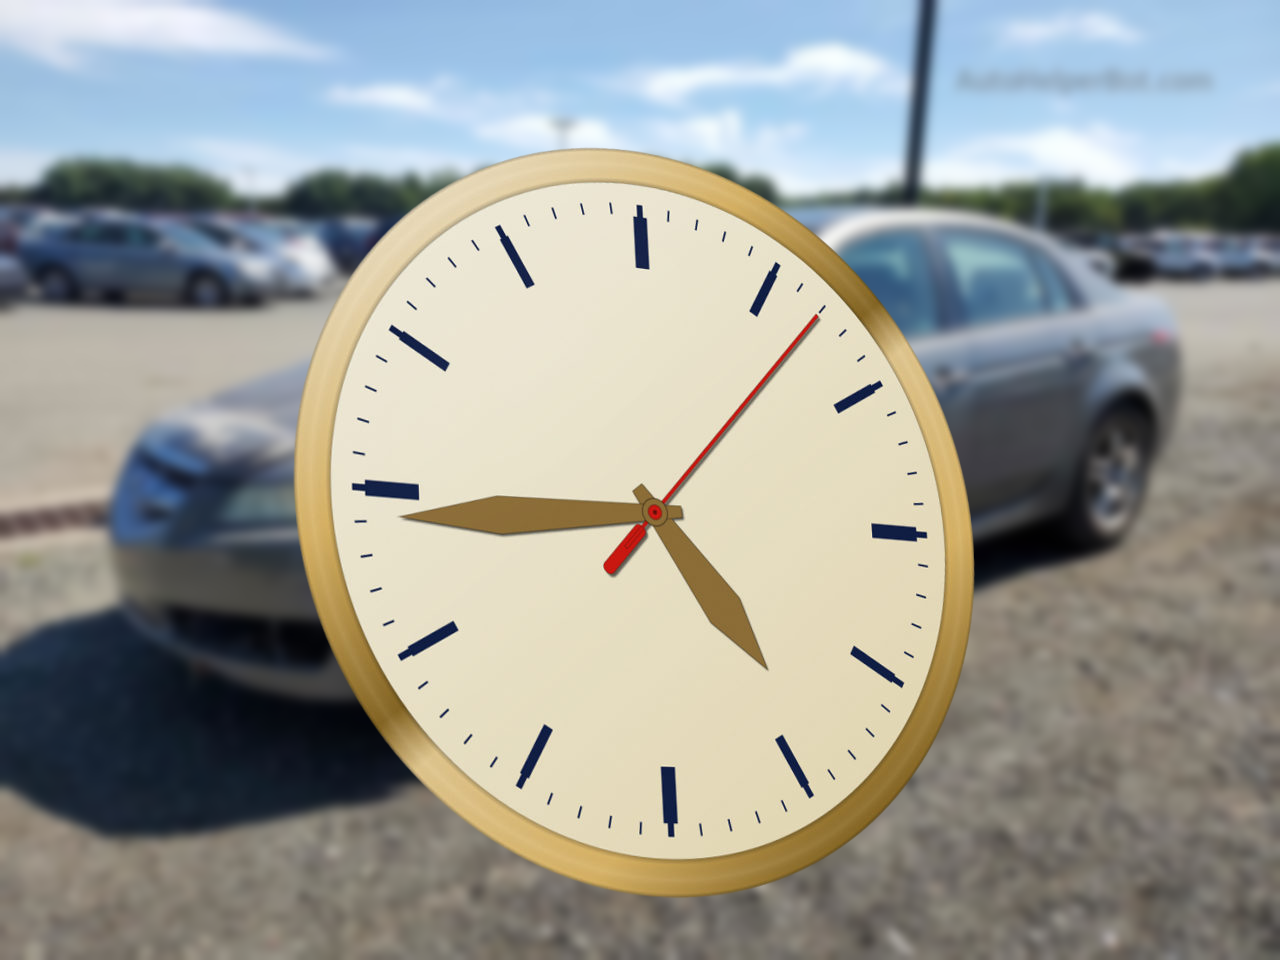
4:44:07
